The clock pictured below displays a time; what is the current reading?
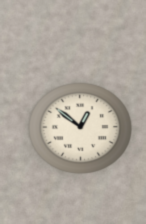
12:52
